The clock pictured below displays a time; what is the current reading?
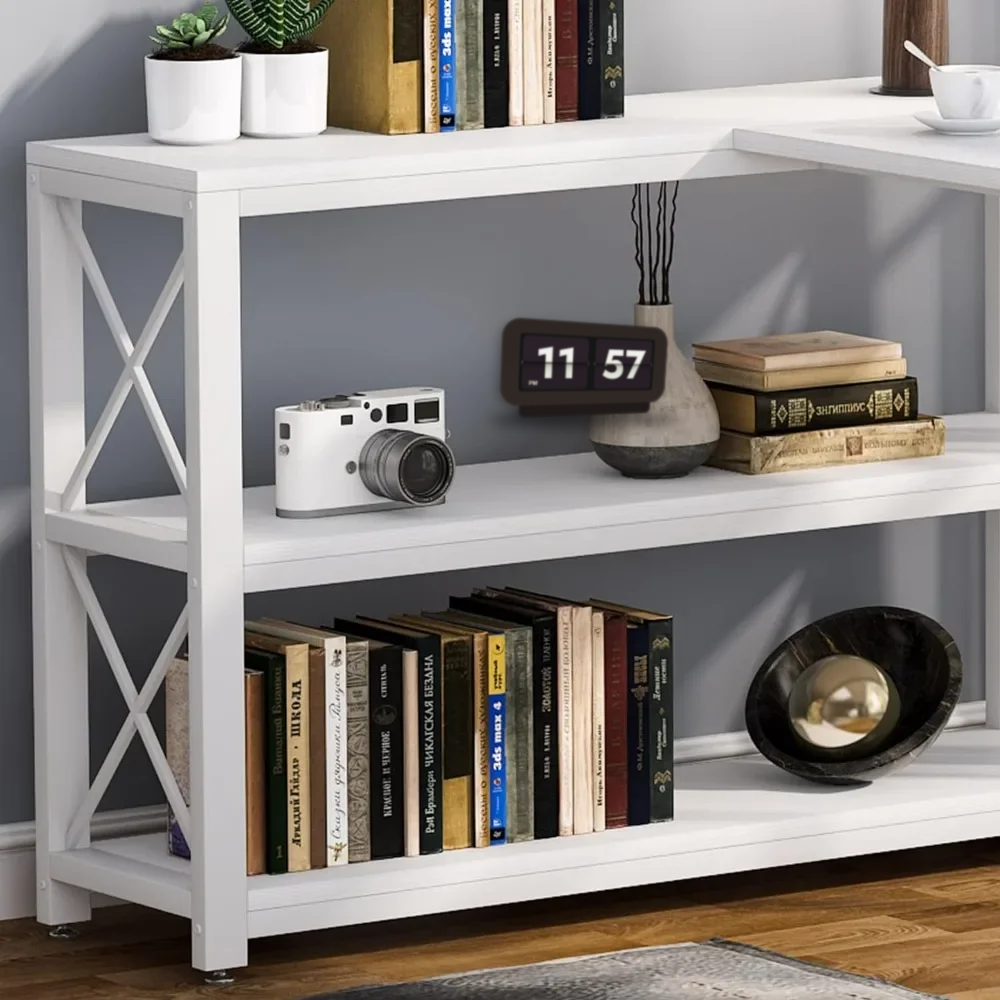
11:57
